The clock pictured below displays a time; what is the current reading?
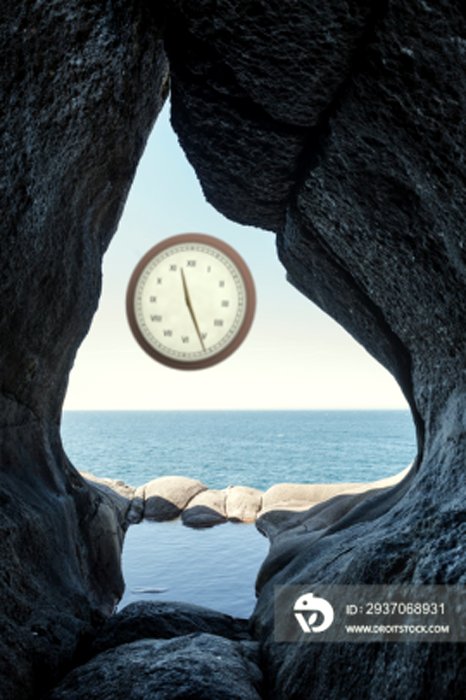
11:26
